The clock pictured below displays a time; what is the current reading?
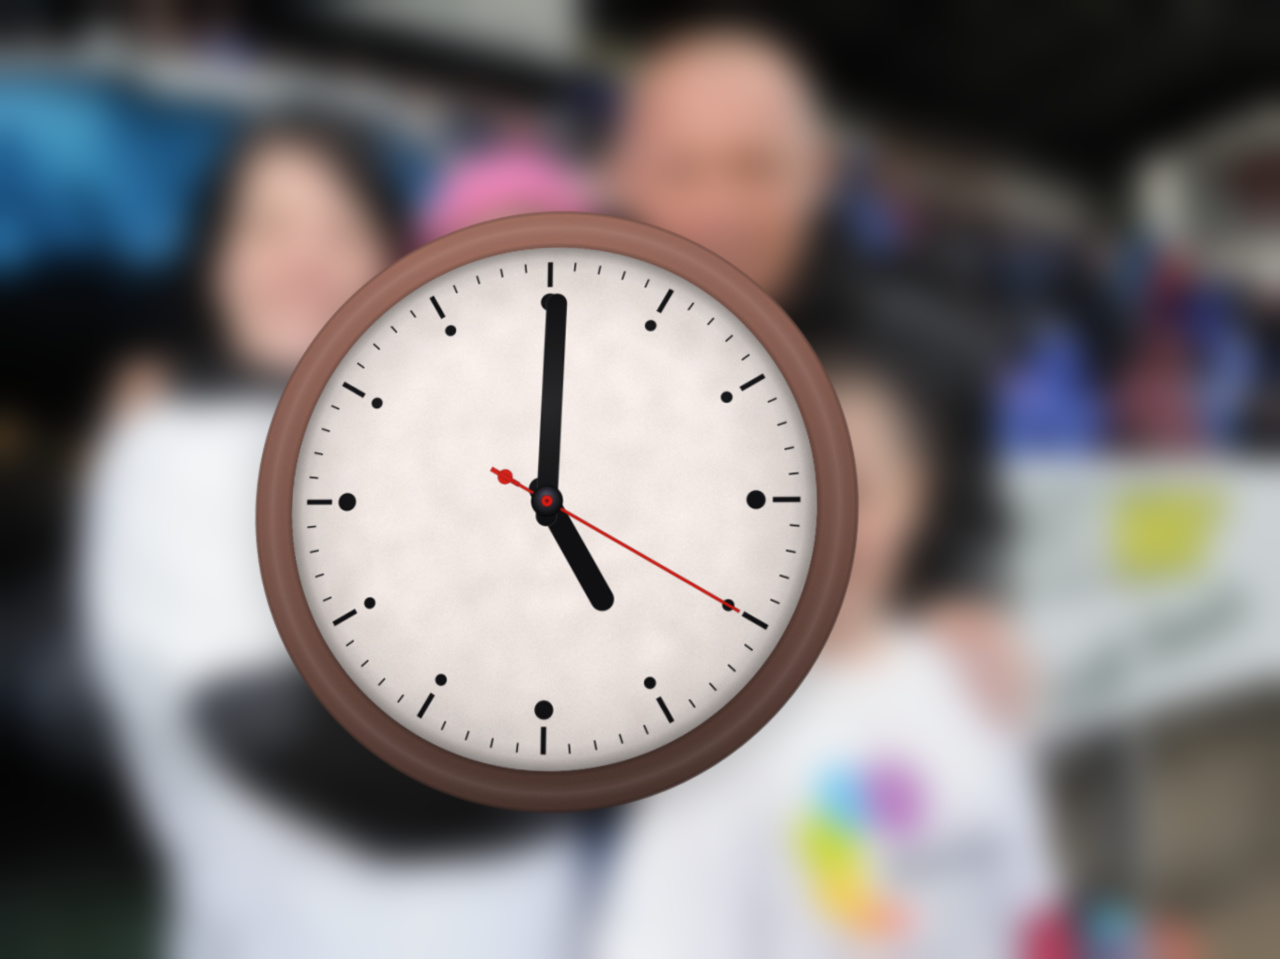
5:00:20
